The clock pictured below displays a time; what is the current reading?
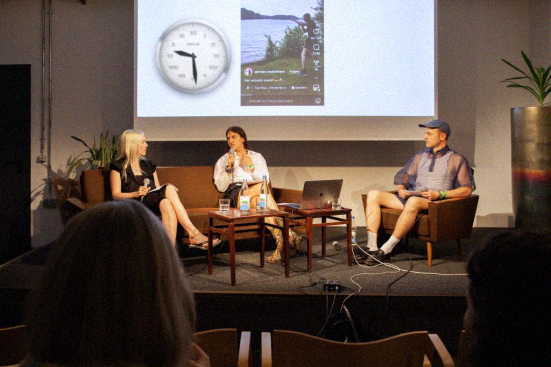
9:29
